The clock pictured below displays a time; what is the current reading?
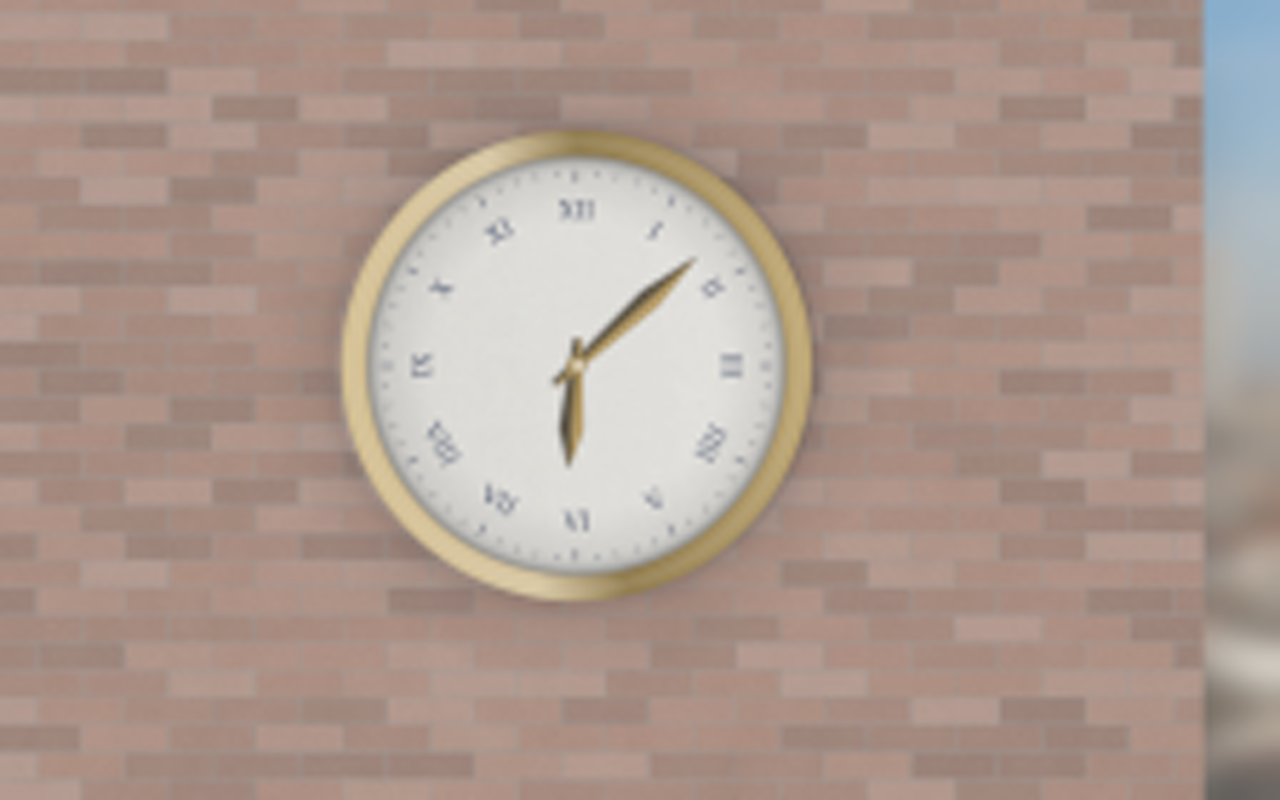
6:08
